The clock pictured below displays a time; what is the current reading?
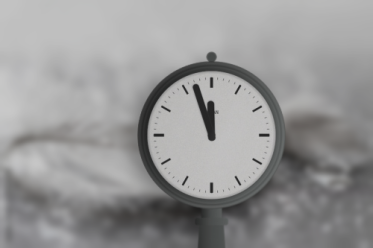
11:57
